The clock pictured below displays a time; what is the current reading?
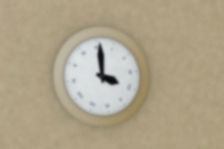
4:01
